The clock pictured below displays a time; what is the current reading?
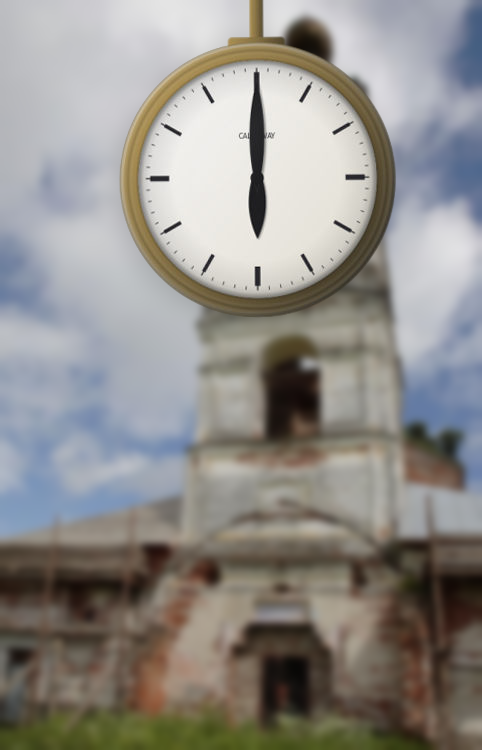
6:00
